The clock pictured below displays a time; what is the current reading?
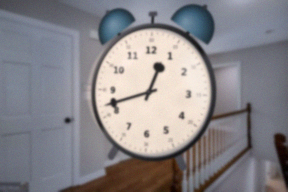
12:42
